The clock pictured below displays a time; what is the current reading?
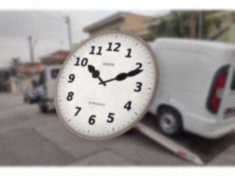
10:11
